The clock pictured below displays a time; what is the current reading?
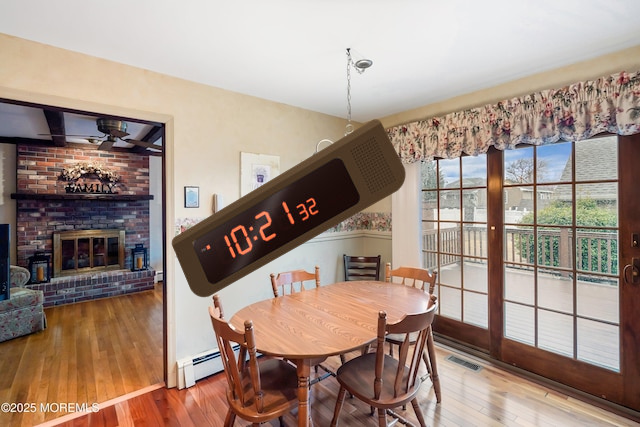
10:21:32
